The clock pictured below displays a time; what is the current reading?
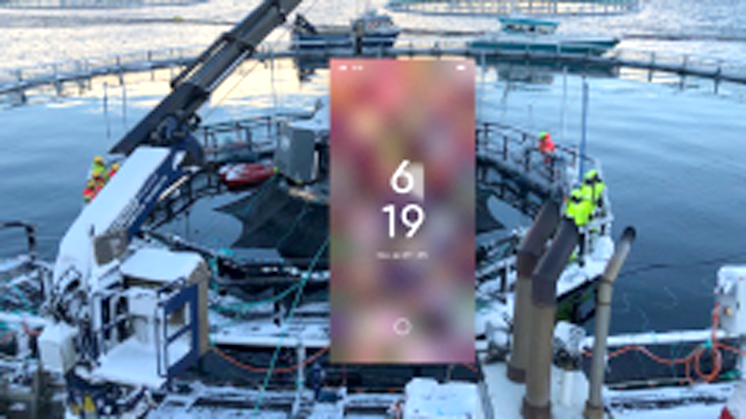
6:19
